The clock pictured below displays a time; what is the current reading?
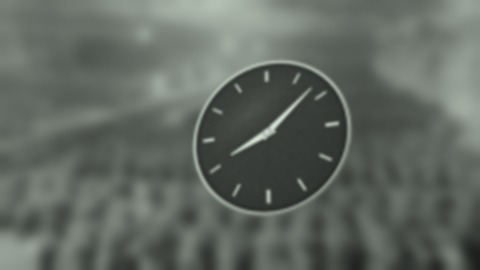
8:08
